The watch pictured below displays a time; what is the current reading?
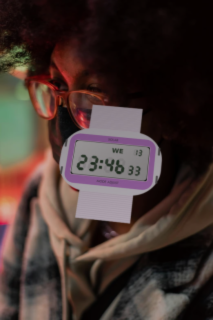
23:46:33
